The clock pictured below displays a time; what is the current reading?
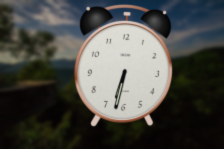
6:32
